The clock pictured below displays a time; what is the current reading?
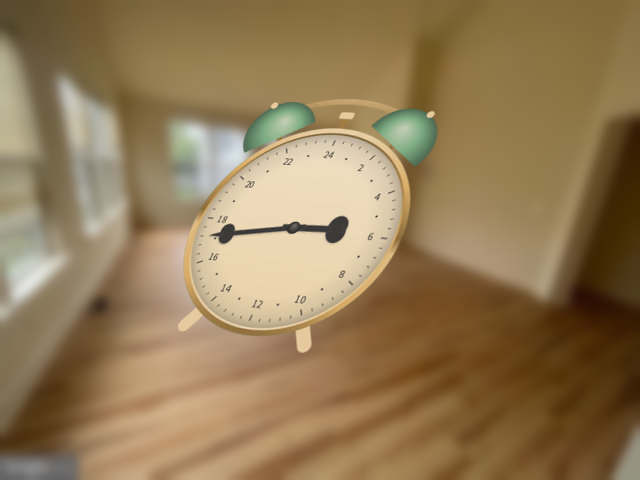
5:43
